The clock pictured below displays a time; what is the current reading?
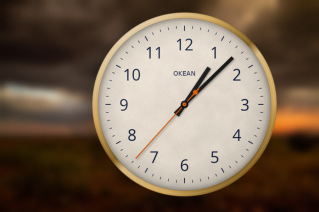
1:07:37
